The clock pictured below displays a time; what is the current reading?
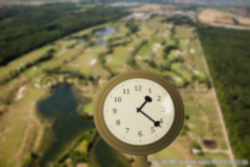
1:22
